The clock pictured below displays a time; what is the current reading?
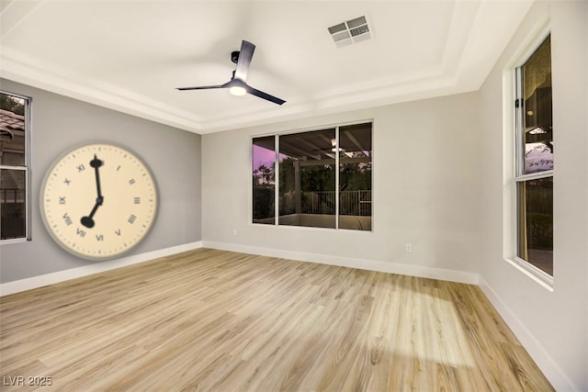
6:59
